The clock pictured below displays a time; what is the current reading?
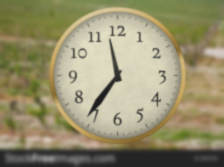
11:36
